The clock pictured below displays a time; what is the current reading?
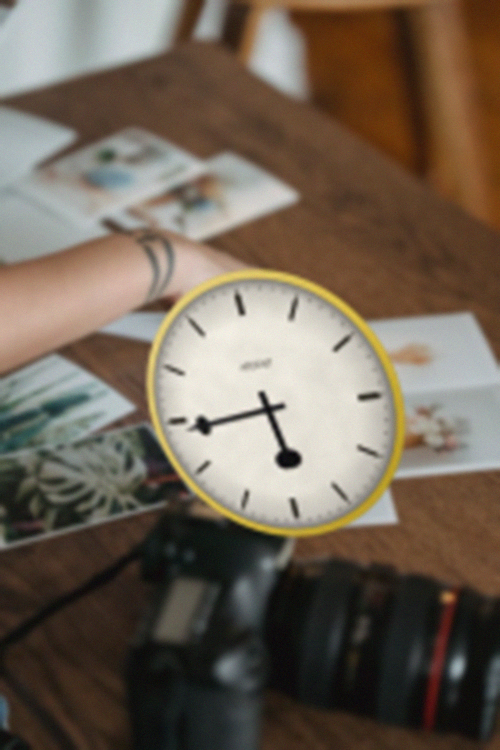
5:44
